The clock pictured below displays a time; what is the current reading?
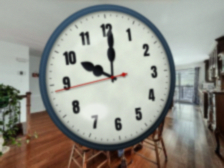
10:00:44
